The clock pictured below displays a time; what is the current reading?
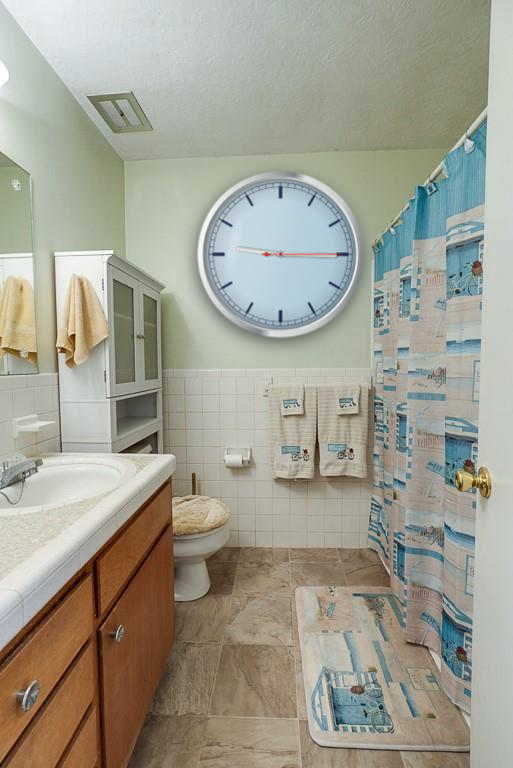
9:15:15
